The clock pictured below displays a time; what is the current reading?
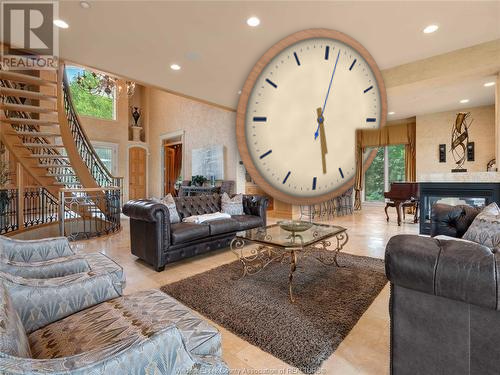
5:28:02
